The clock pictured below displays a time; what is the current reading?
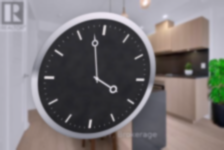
3:58
